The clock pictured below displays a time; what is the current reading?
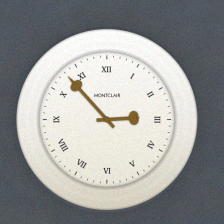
2:53
